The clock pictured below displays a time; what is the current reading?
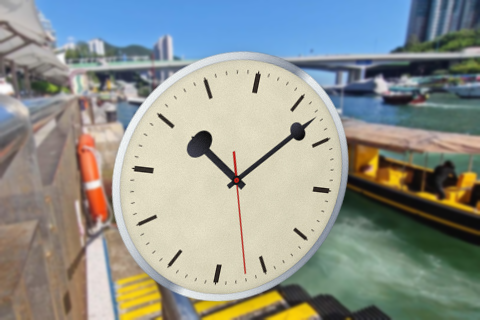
10:07:27
